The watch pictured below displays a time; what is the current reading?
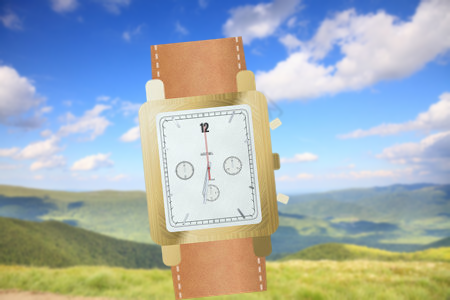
6:32
